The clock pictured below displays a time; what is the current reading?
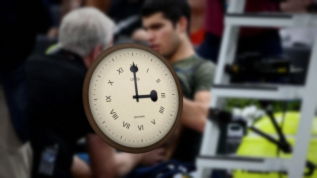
3:00
